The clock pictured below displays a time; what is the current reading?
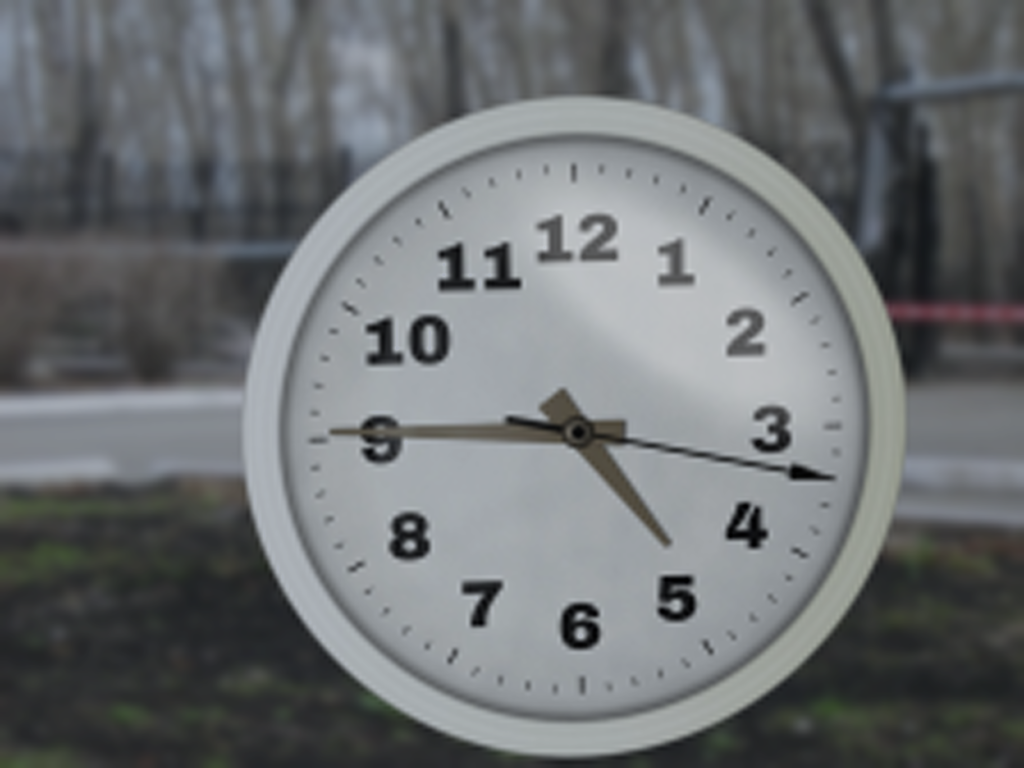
4:45:17
